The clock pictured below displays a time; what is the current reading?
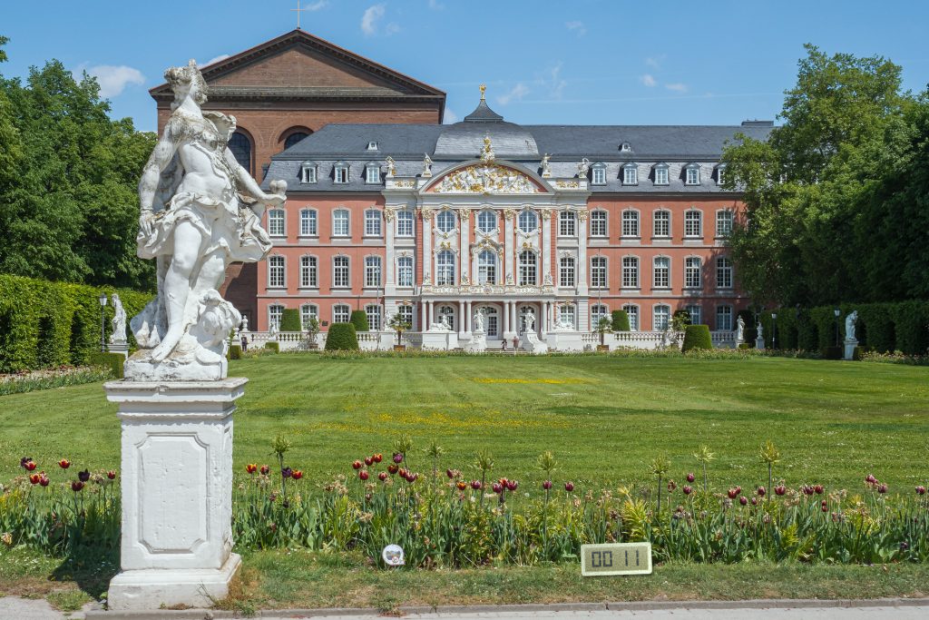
0:11
